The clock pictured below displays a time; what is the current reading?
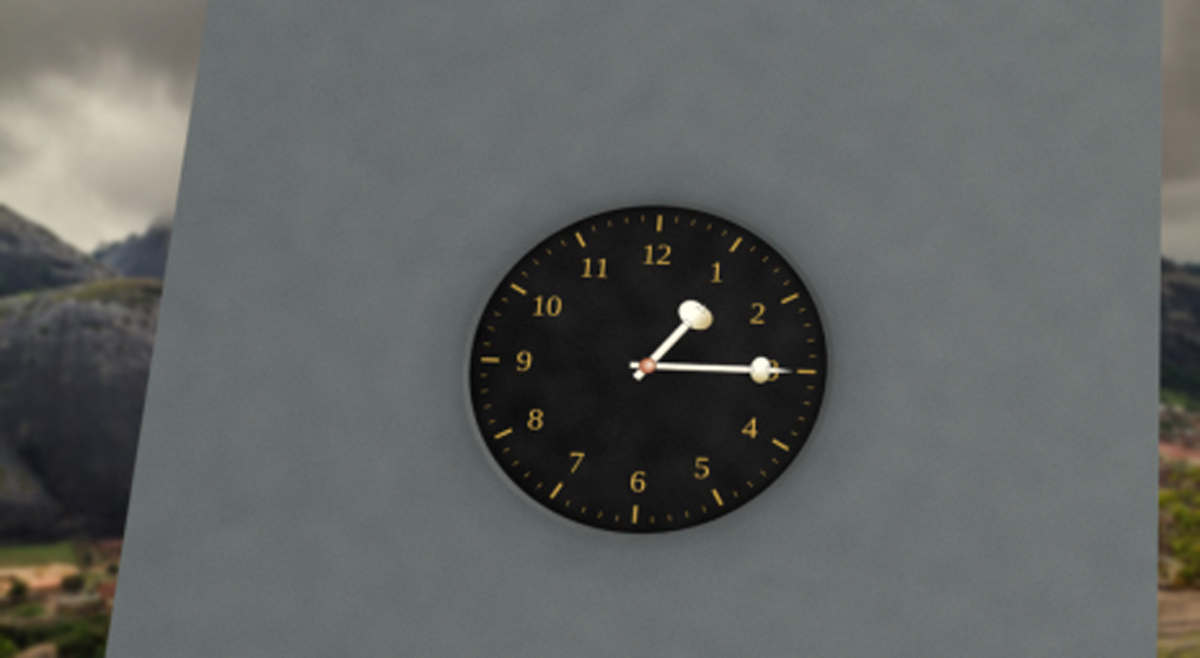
1:15
